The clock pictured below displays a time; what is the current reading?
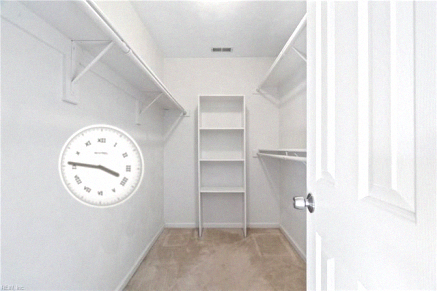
3:46
